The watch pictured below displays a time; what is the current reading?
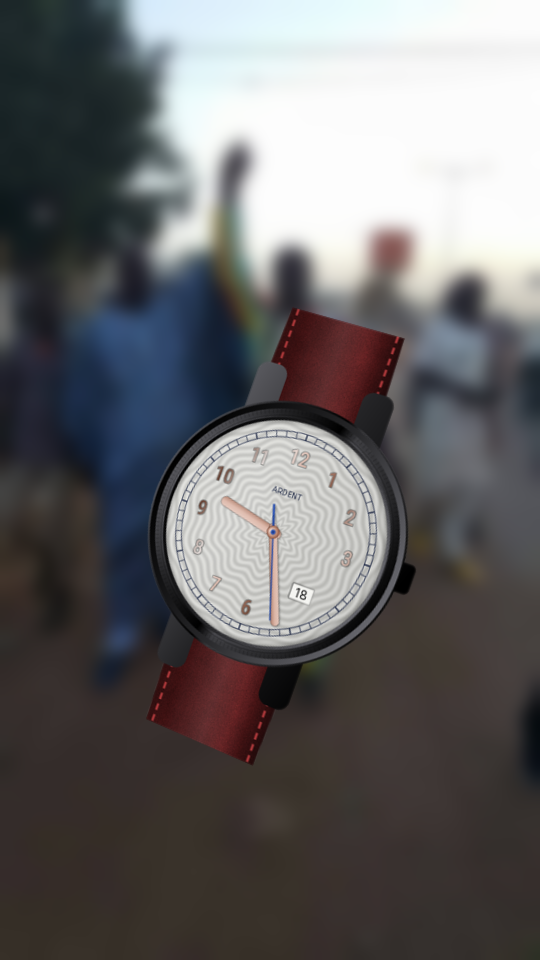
9:26:27
